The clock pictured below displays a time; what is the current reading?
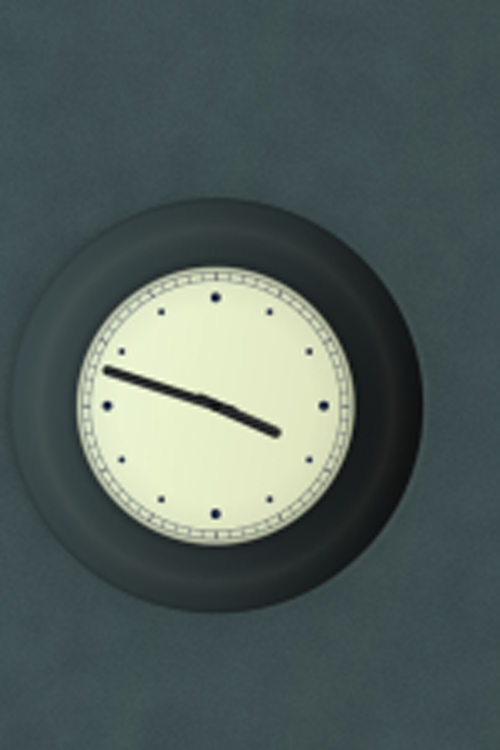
3:48
